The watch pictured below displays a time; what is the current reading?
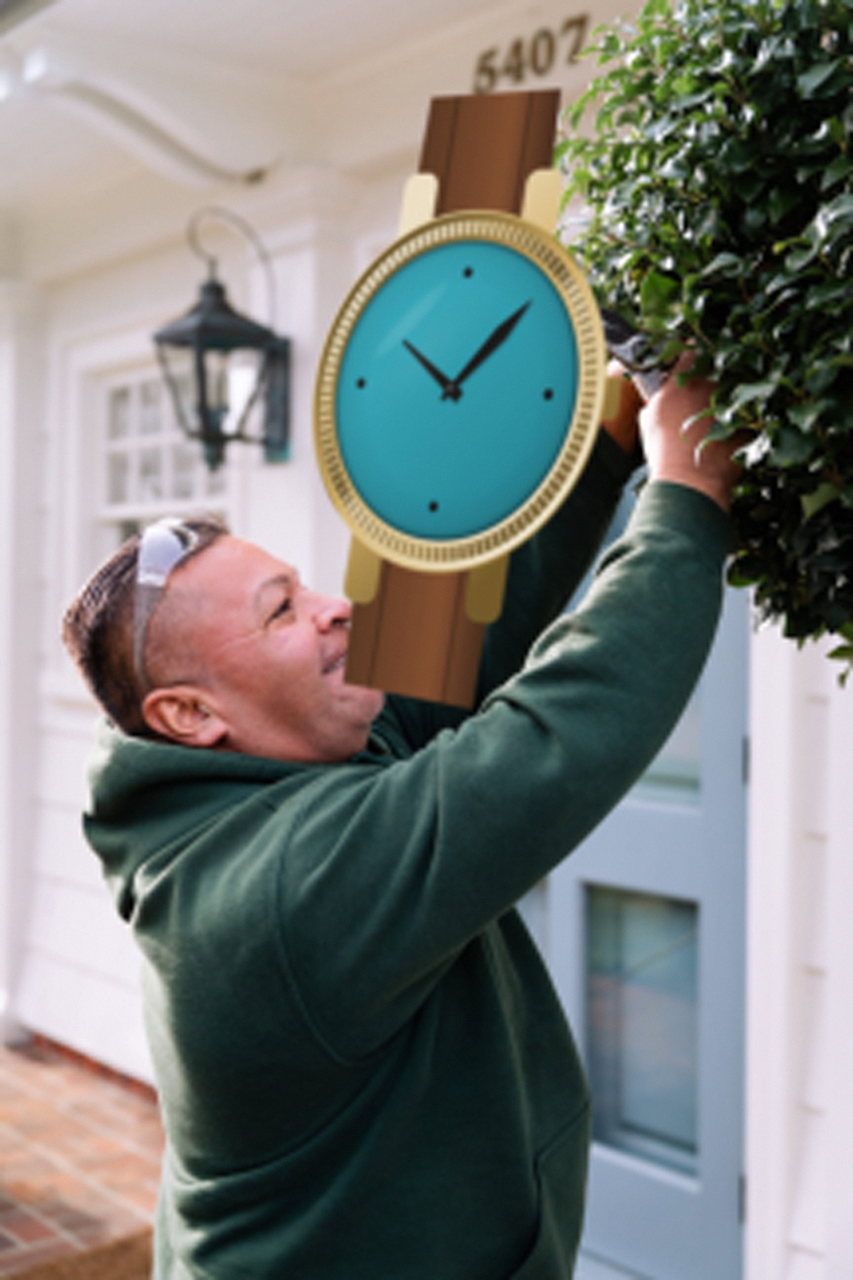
10:07
